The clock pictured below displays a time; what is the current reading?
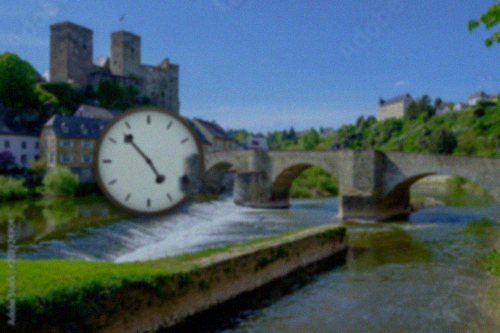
4:53
